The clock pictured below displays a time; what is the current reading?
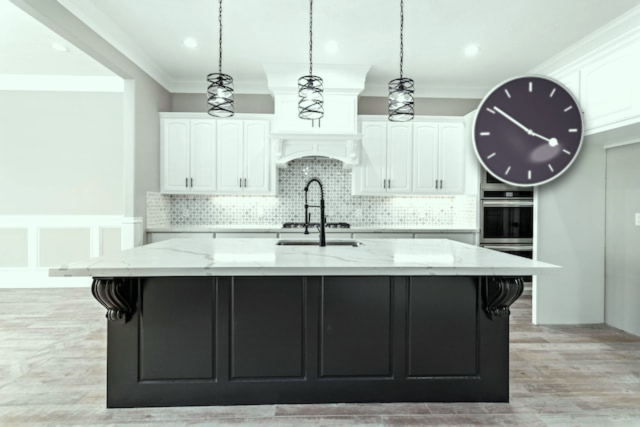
3:51
